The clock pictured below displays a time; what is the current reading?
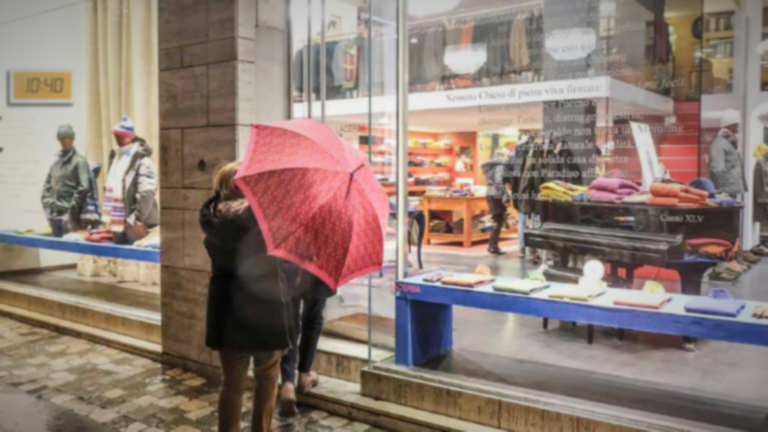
10:40
